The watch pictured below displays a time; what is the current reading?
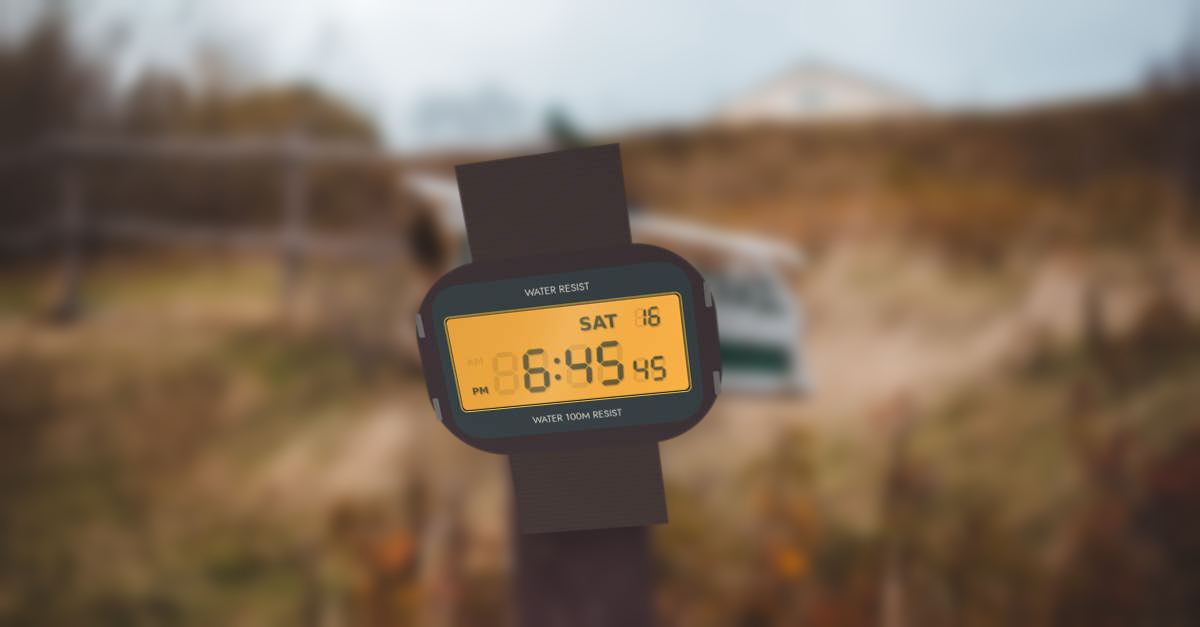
6:45:45
